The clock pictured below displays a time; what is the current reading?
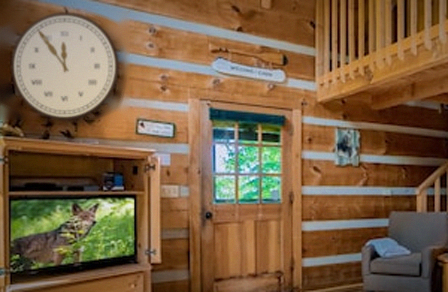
11:54
